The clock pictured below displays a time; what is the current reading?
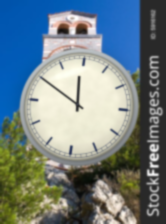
11:50
